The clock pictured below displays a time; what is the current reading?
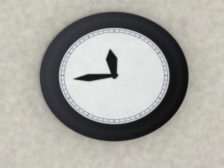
11:44
